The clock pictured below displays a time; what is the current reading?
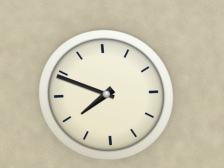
7:49
